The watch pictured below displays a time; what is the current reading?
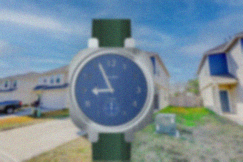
8:56
